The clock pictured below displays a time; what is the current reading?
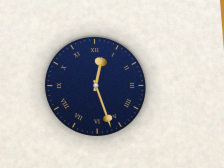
12:27
